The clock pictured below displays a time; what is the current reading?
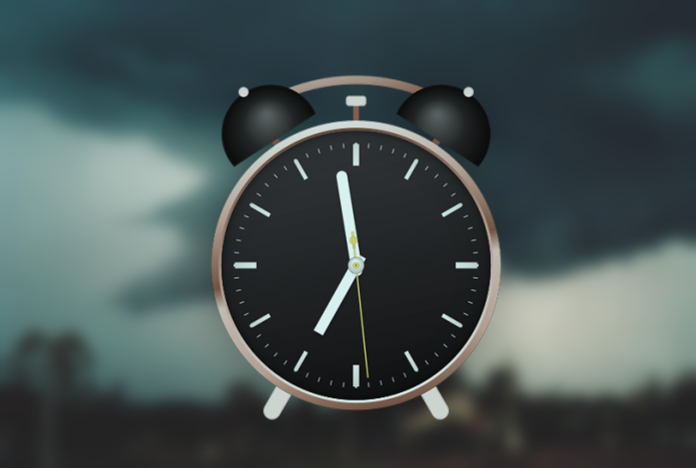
6:58:29
